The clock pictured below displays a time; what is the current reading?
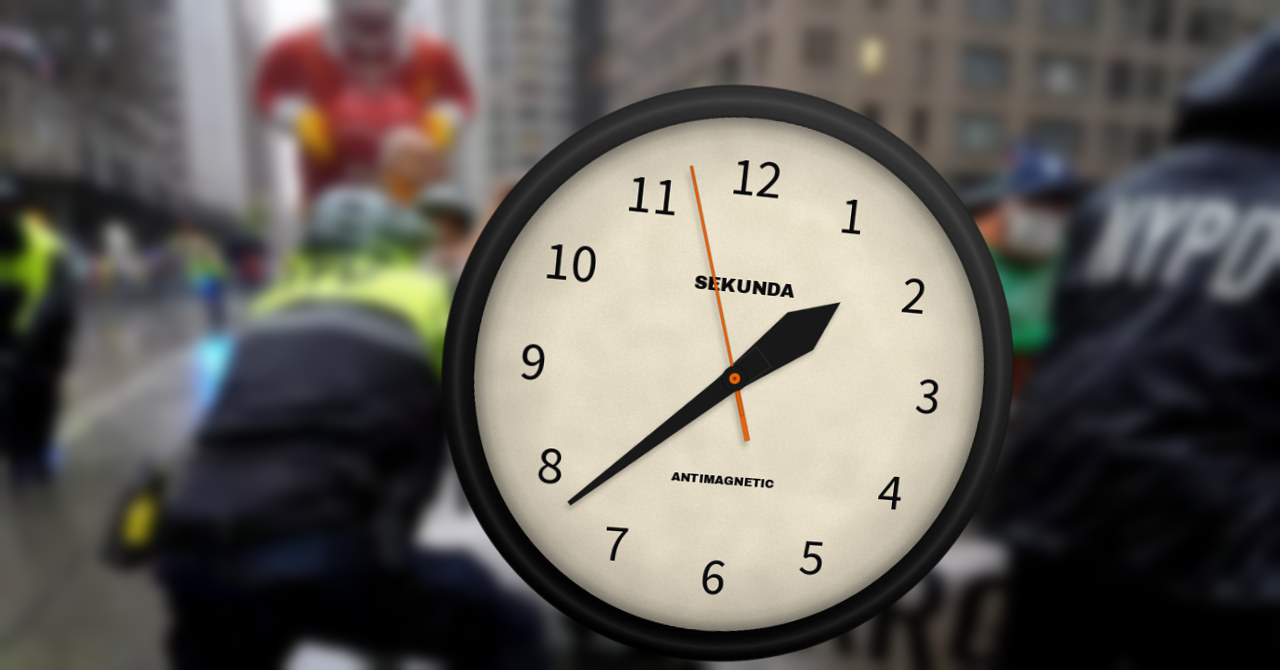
1:37:57
